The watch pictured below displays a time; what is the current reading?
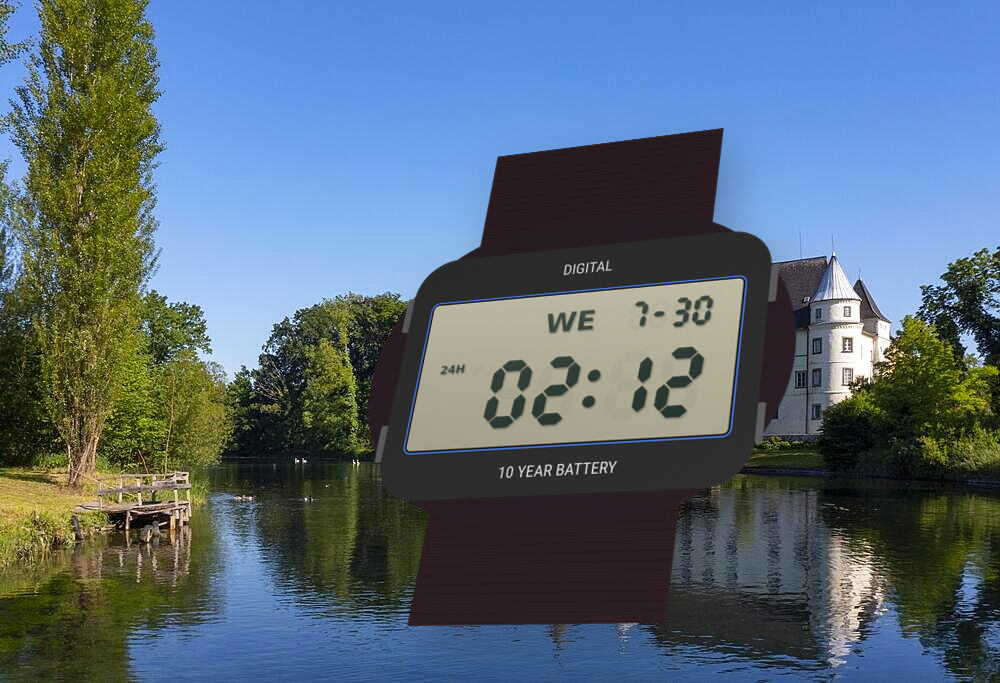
2:12
